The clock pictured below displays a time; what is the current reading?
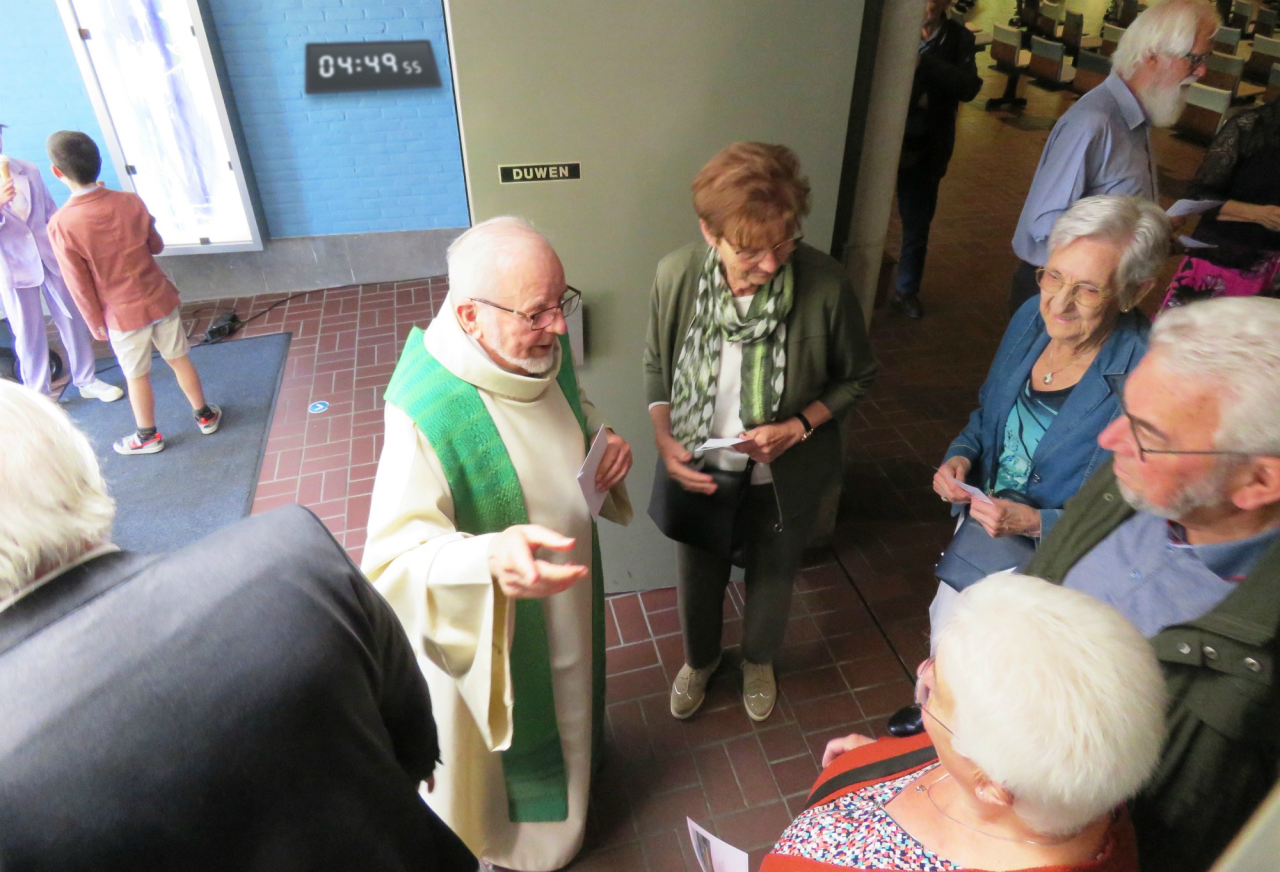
4:49:55
